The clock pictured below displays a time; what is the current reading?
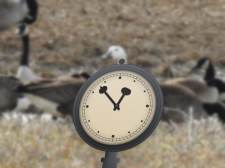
12:53
